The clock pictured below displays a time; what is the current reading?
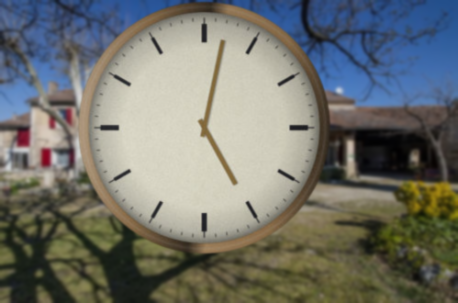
5:02
